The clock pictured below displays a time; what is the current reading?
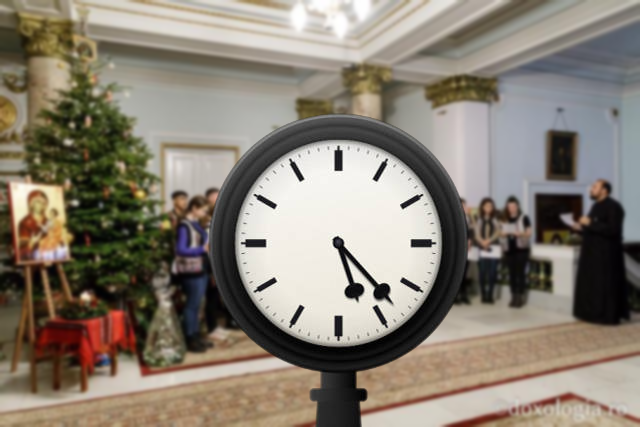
5:23
